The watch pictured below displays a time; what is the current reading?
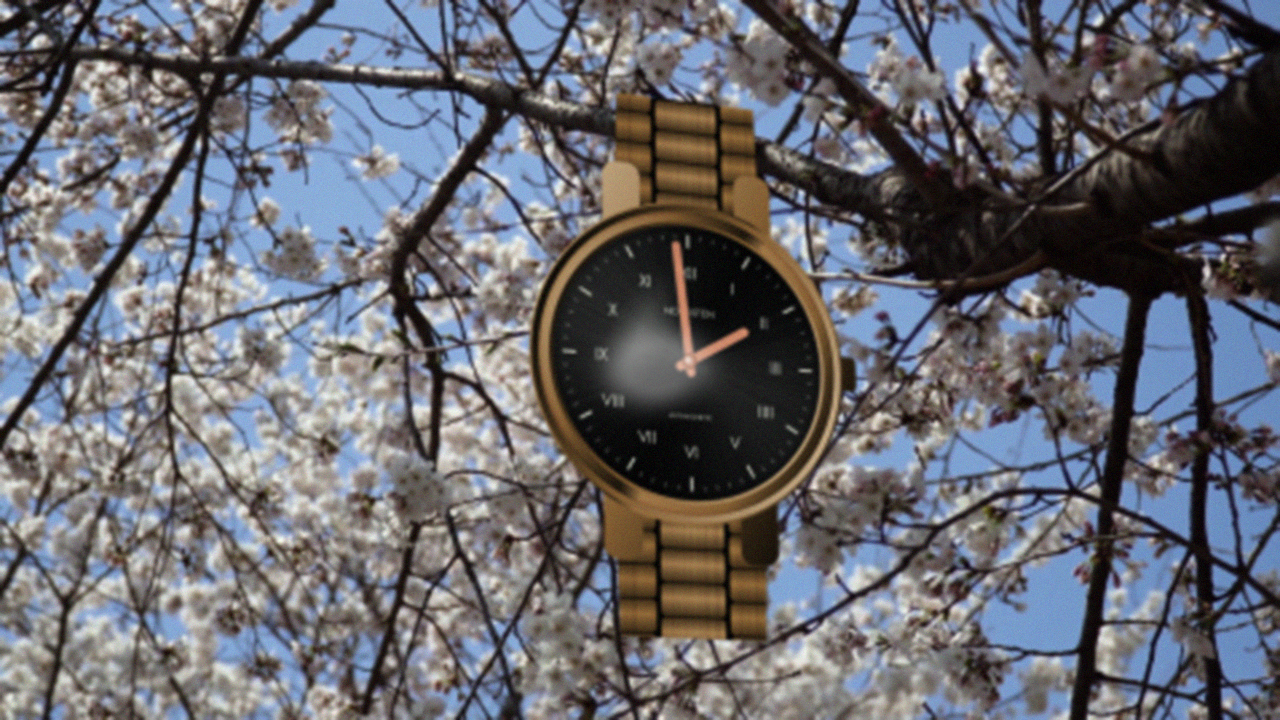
1:59
